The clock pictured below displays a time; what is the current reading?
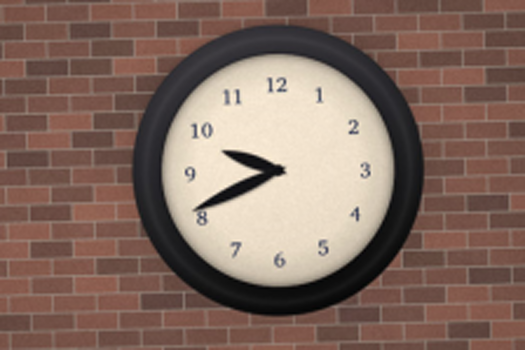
9:41
